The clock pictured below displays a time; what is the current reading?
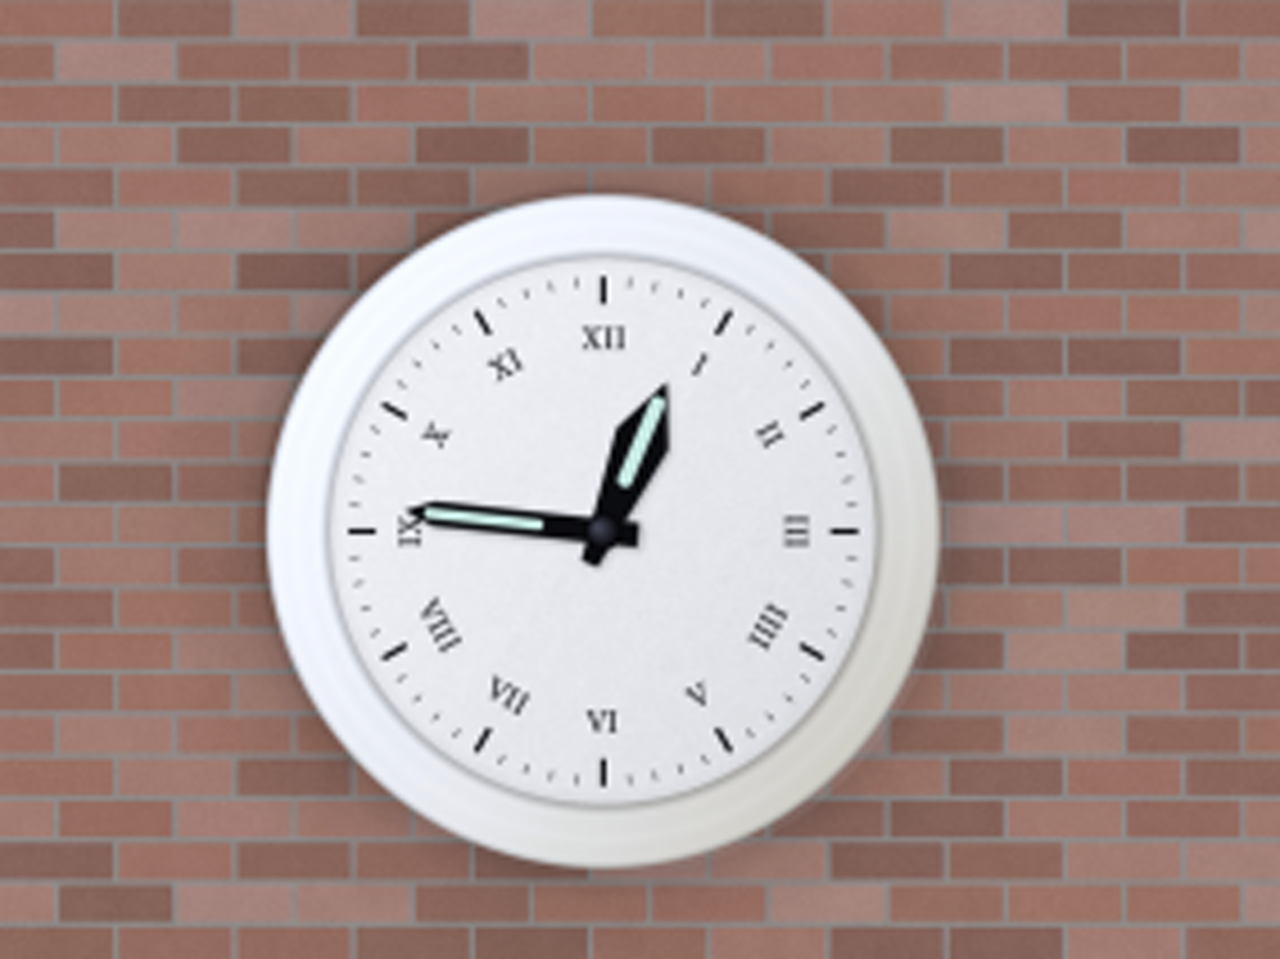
12:46
